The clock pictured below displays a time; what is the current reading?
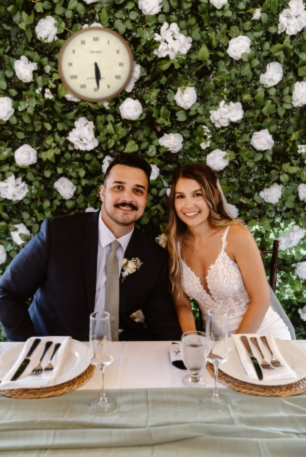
5:29
